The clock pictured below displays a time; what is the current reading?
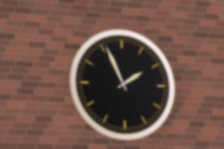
1:56
